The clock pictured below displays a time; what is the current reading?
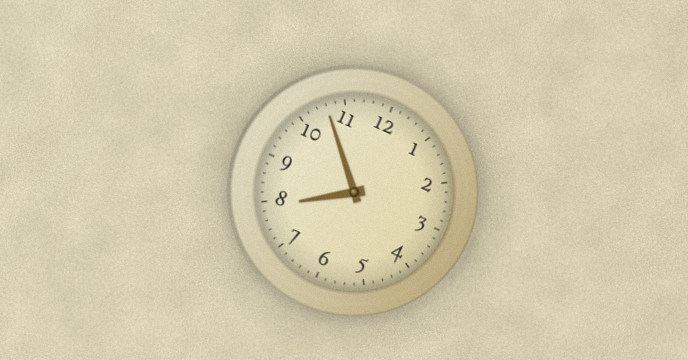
7:53
